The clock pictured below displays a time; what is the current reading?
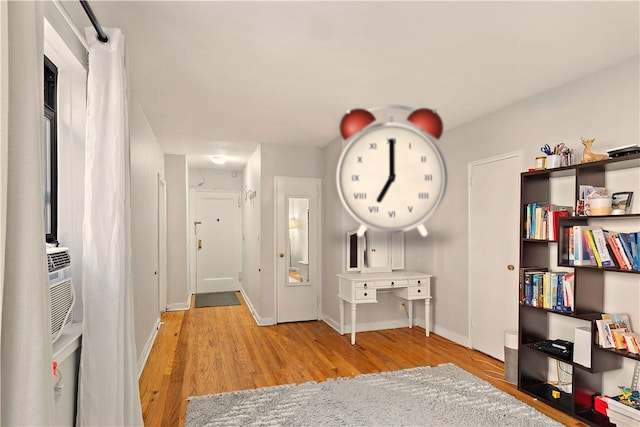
7:00
